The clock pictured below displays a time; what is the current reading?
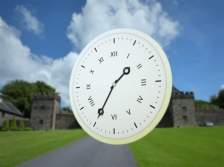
1:35
